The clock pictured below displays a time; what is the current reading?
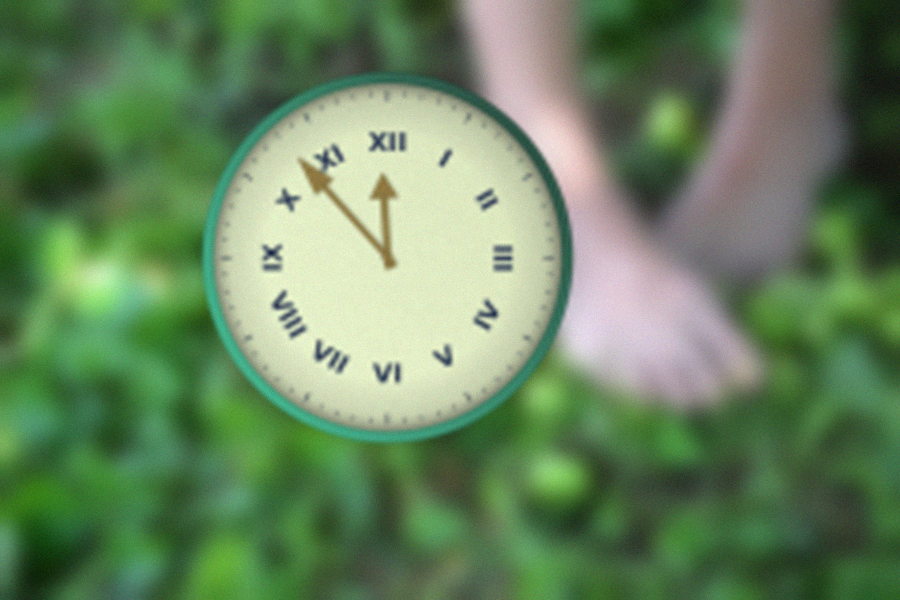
11:53
